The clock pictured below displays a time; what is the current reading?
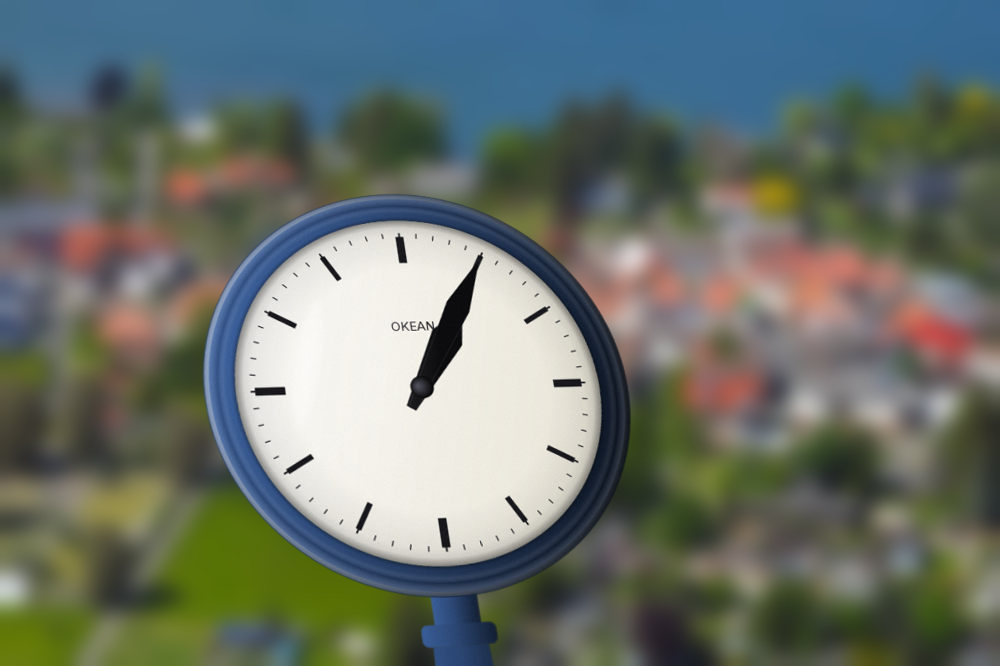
1:05
